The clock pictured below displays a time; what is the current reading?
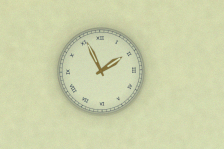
1:56
